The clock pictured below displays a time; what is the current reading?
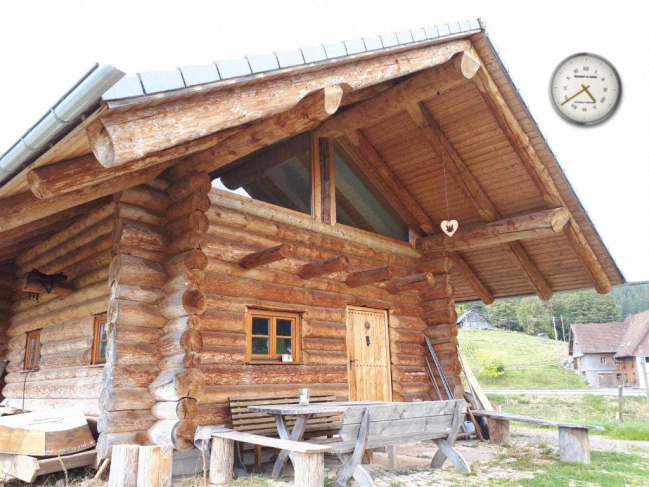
4:39
